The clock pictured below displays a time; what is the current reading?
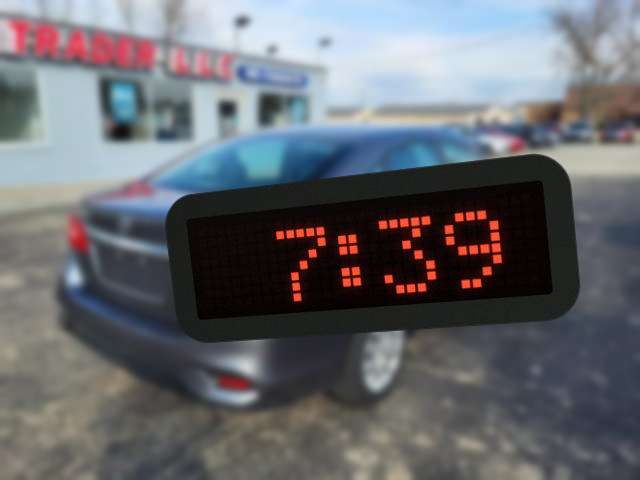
7:39
